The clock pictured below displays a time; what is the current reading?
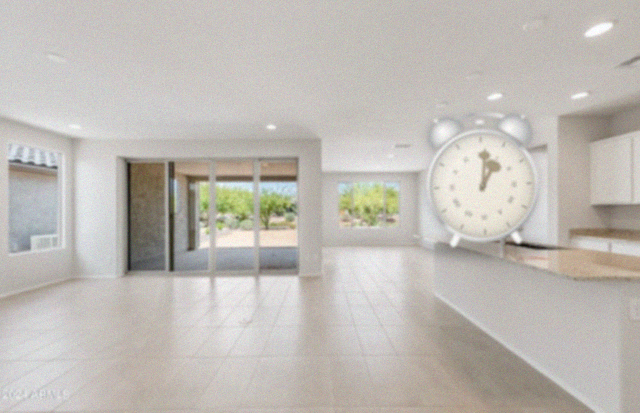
1:01
